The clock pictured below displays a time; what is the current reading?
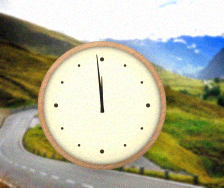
11:59
